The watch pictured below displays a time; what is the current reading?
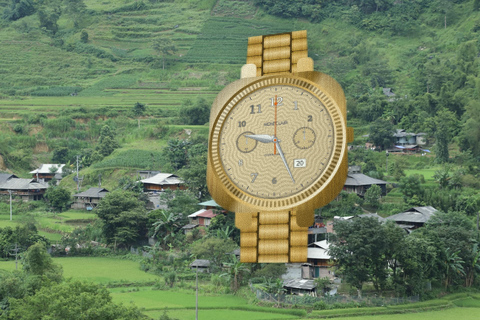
9:26
